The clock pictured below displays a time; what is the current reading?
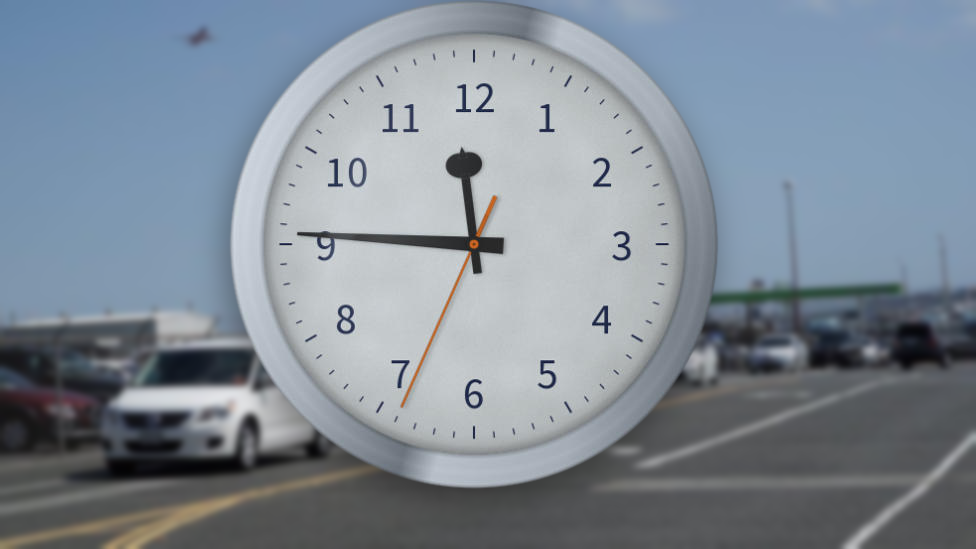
11:45:34
